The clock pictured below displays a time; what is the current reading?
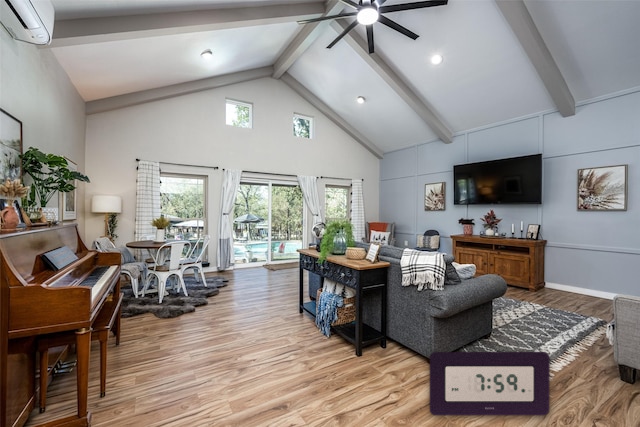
7:59
